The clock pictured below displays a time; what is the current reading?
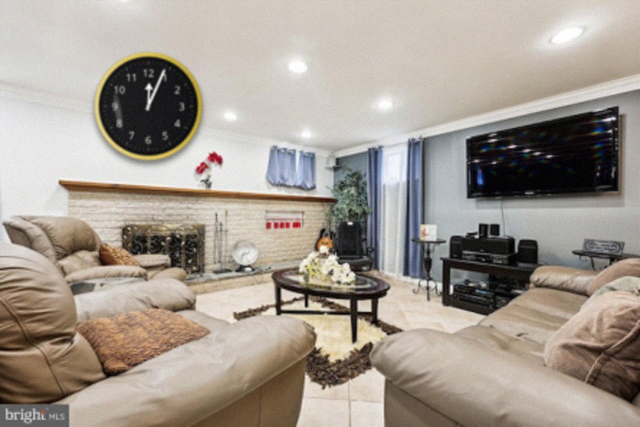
12:04
